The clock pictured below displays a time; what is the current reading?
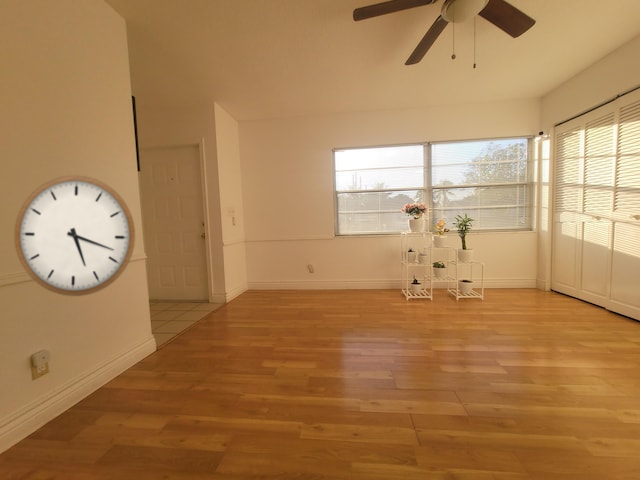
5:18
